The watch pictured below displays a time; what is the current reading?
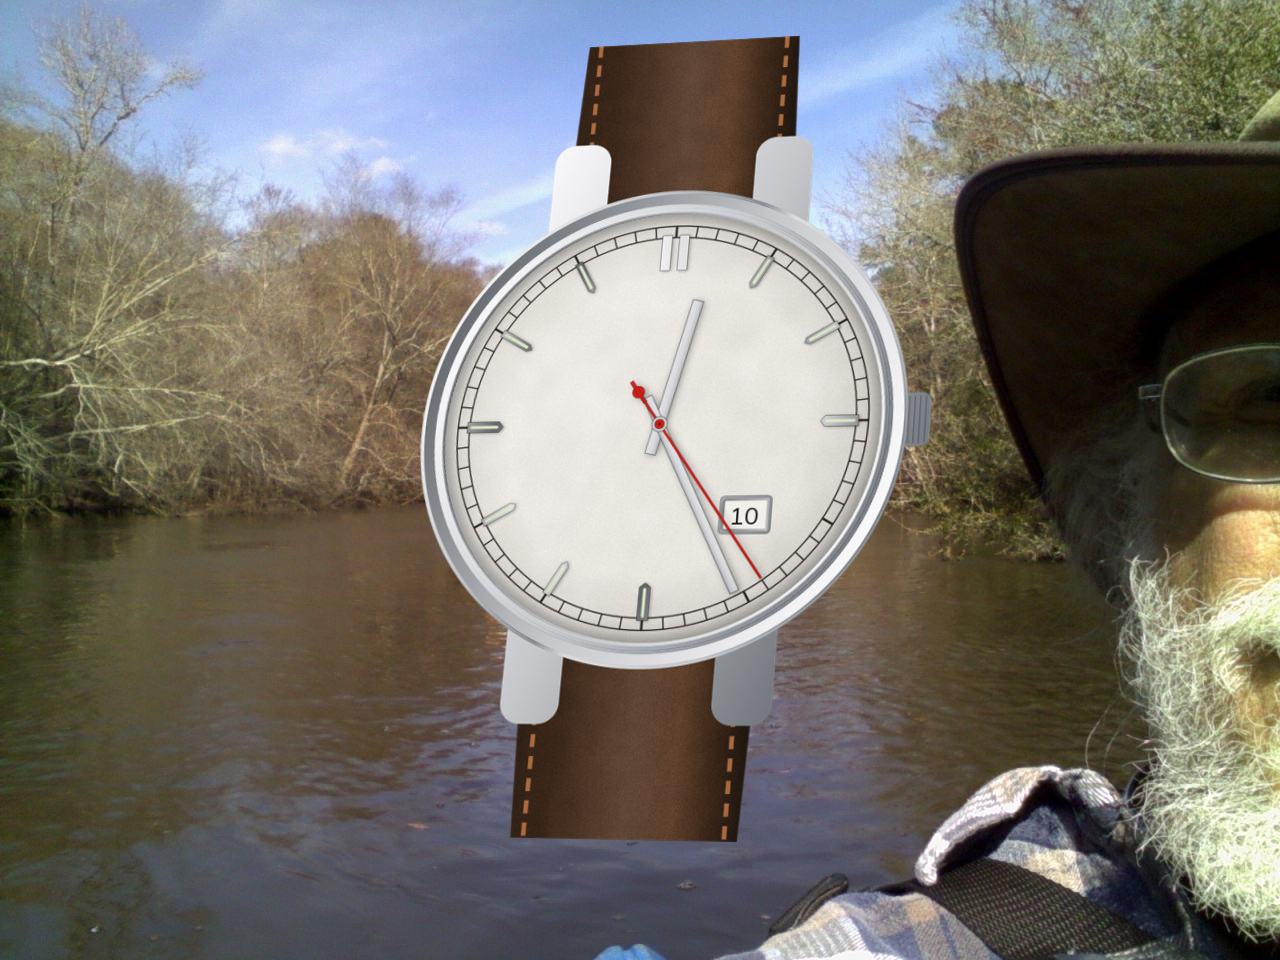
12:25:24
